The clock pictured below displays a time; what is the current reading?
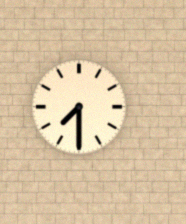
7:30
